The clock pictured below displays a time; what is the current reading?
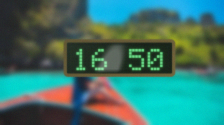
16:50
